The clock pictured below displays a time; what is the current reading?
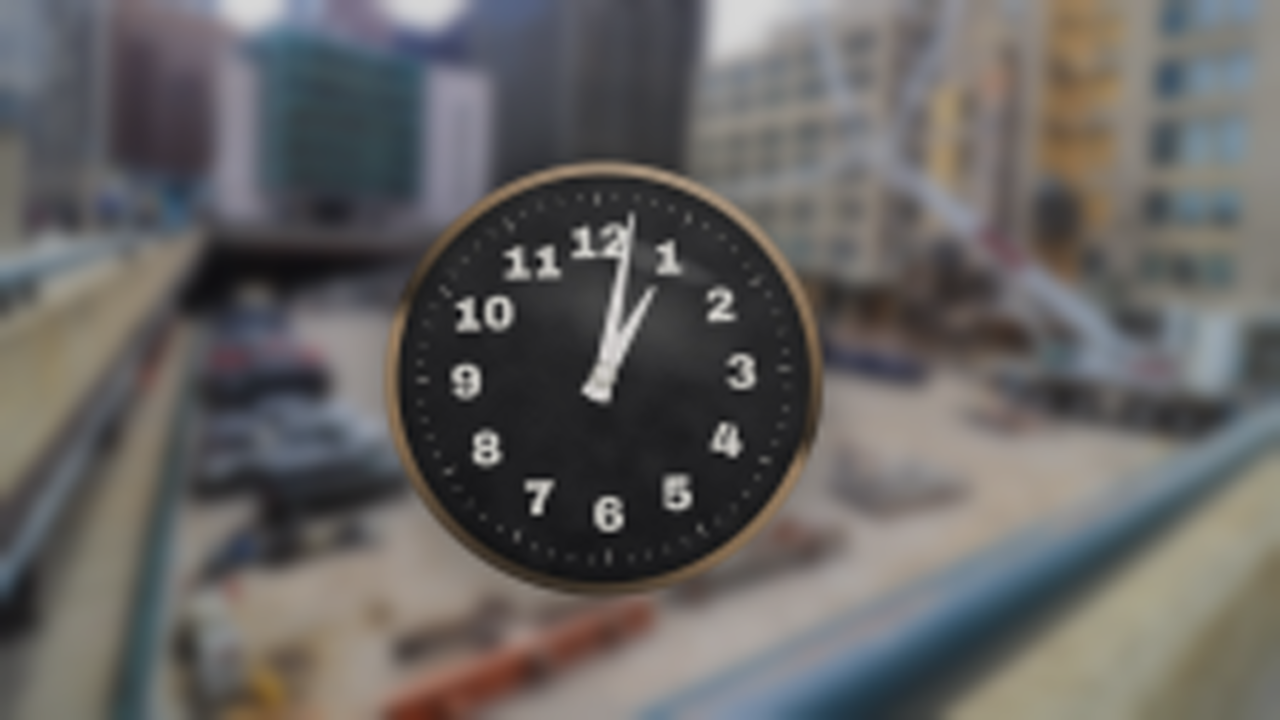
1:02
